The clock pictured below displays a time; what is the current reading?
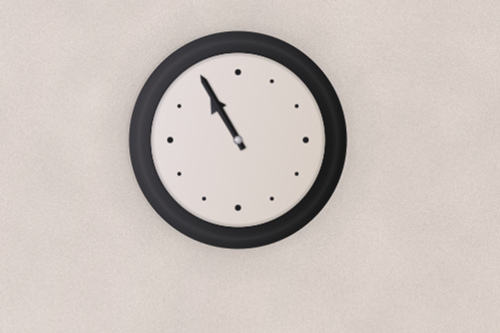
10:55
